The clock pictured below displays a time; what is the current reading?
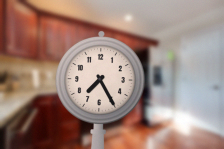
7:25
